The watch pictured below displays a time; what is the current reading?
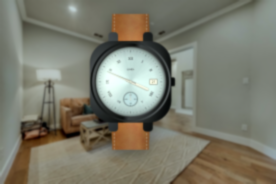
3:49
